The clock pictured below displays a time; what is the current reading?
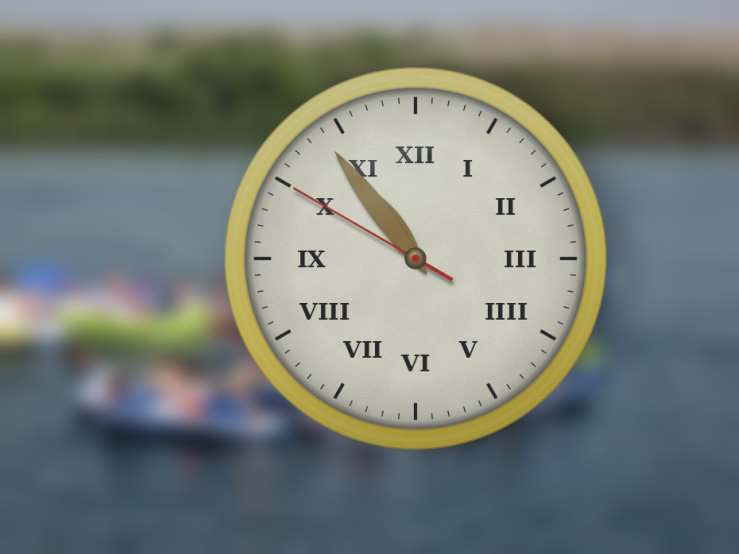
10:53:50
